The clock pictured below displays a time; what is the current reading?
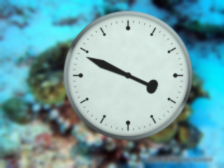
3:49
